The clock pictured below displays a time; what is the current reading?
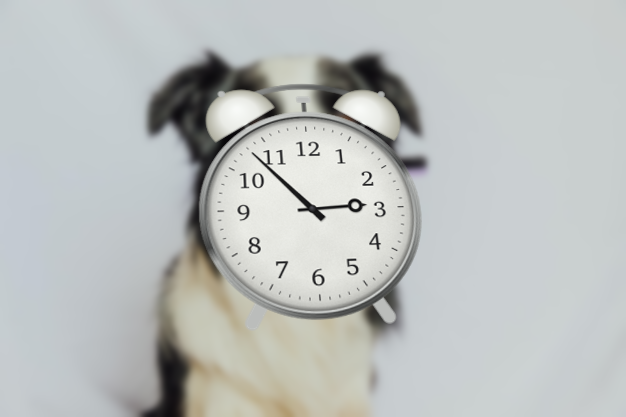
2:53
